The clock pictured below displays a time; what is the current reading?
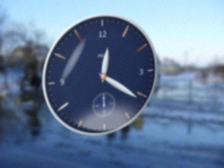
12:21
